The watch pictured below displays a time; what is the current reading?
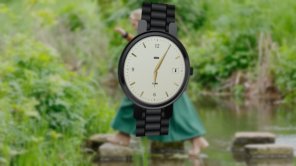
6:05
